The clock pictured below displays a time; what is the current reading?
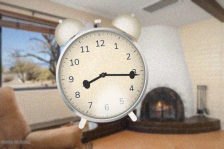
8:16
